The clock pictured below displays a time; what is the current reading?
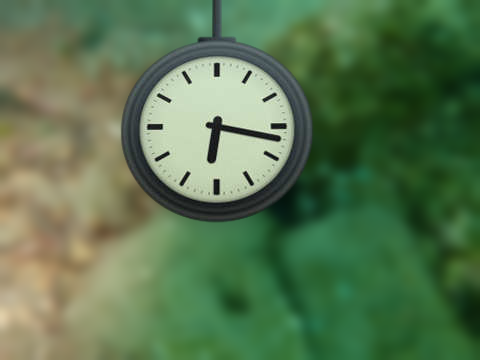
6:17
